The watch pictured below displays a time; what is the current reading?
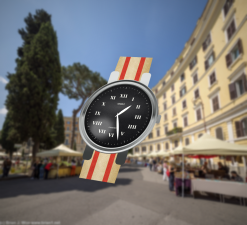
1:27
